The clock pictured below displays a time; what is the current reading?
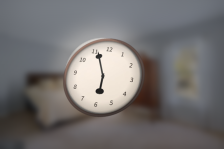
5:56
